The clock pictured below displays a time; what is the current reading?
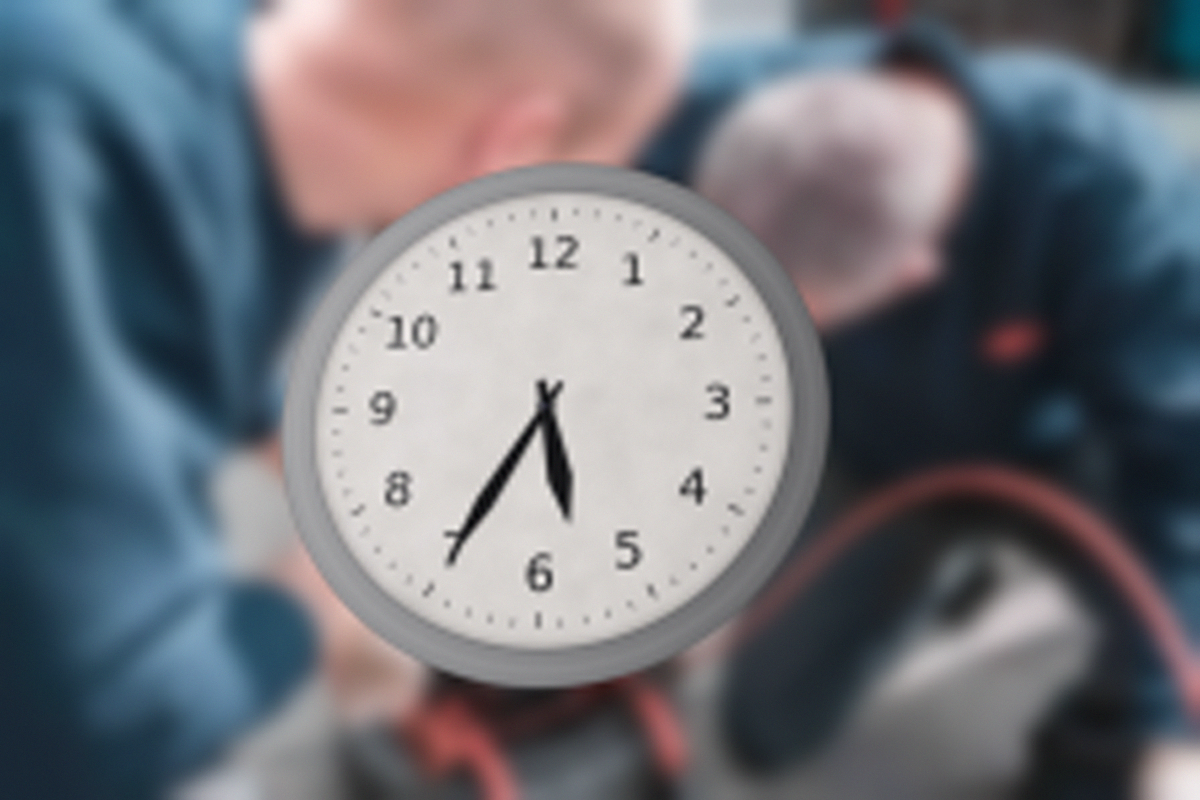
5:35
